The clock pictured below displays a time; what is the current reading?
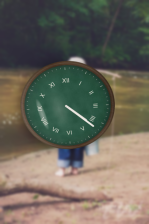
4:22
